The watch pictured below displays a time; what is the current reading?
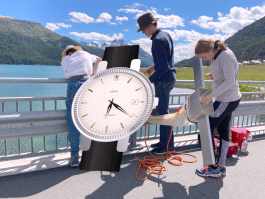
6:21
